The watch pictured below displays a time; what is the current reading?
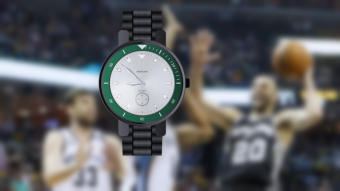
8:52
